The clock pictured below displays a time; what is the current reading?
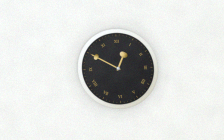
12:50
